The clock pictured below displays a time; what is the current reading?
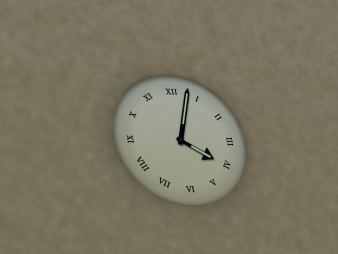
4:03
